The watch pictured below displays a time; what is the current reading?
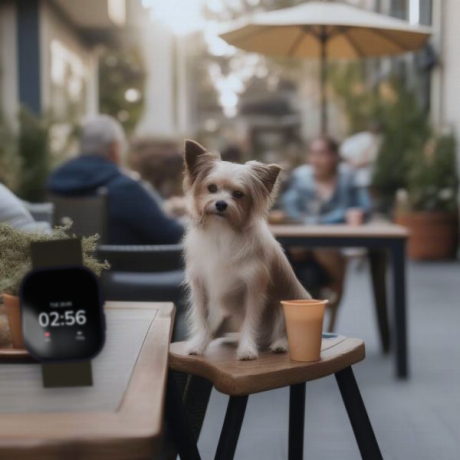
2:56
